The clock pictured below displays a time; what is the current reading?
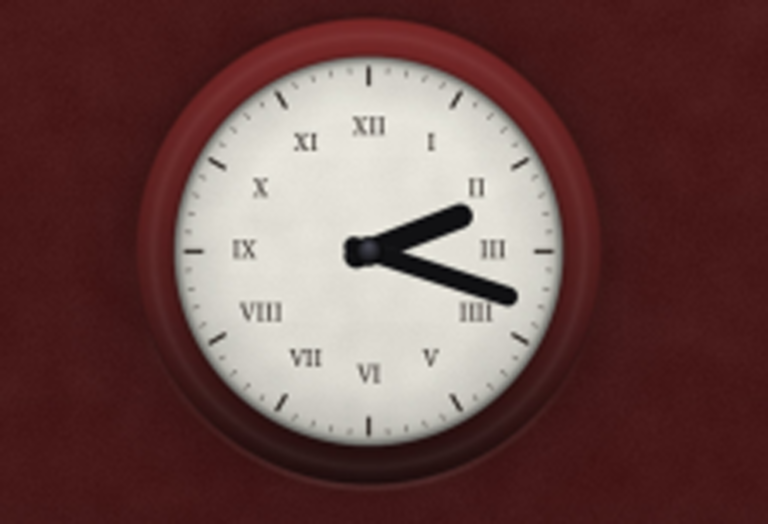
2:18
